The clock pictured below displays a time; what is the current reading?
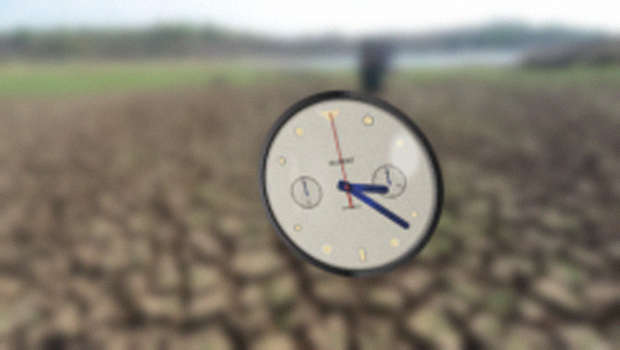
3:22
